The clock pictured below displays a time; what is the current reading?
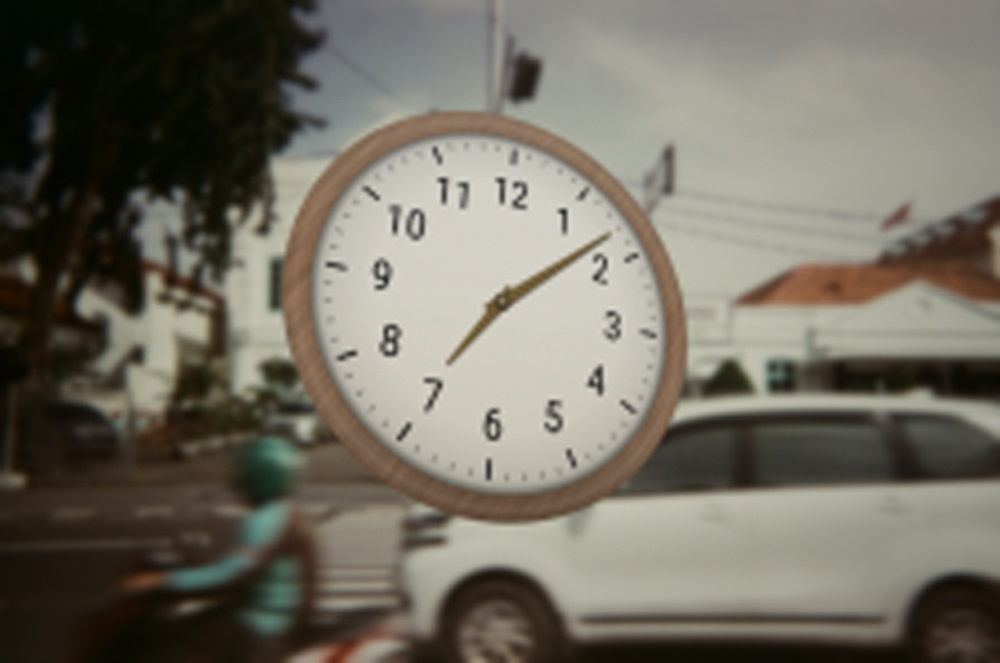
7:08
